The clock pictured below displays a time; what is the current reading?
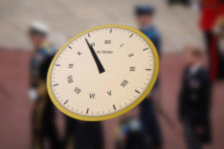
10:54
